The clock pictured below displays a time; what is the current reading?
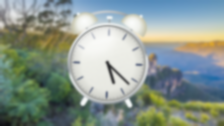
5:22
